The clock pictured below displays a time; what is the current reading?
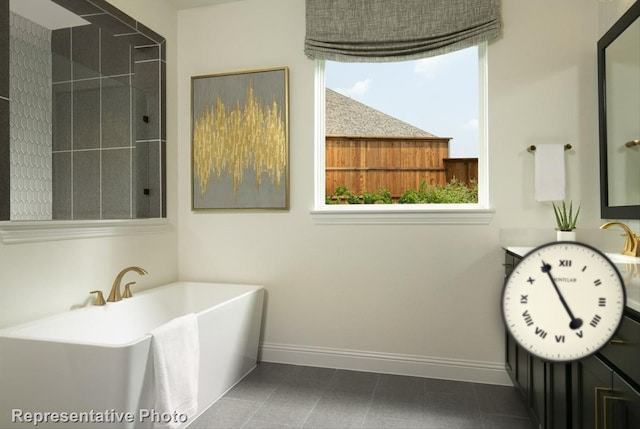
4:55
